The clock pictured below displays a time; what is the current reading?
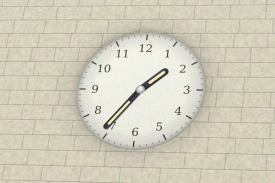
1:36
